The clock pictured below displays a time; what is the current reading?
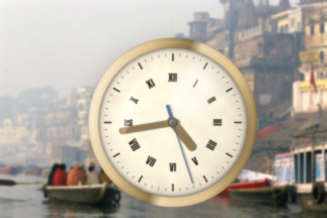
4:43:27
